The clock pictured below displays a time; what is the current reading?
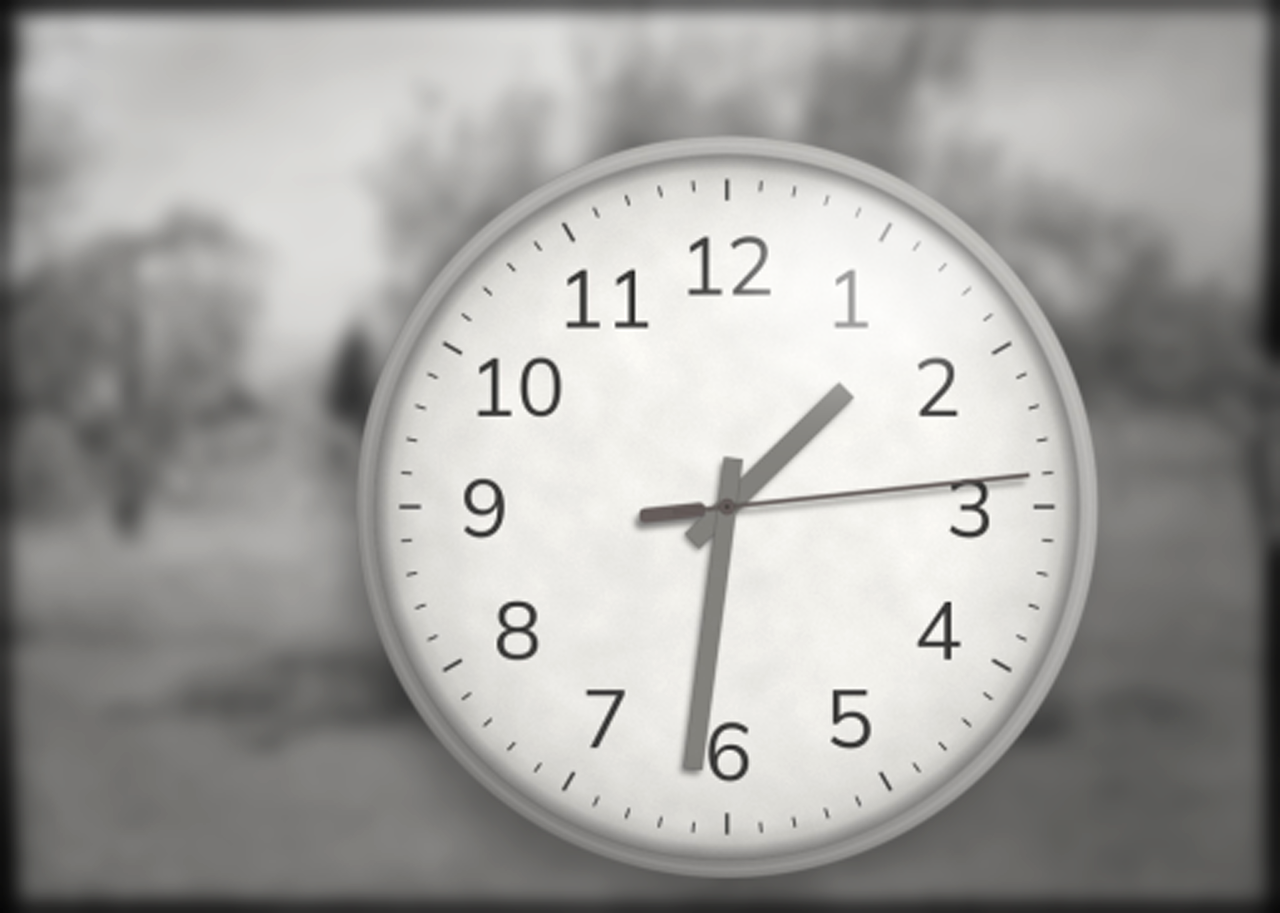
1:31:14
